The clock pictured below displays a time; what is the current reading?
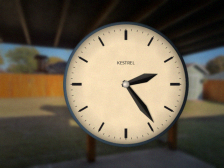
2:24
